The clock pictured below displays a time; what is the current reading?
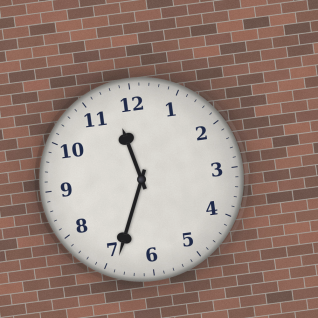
11:34
